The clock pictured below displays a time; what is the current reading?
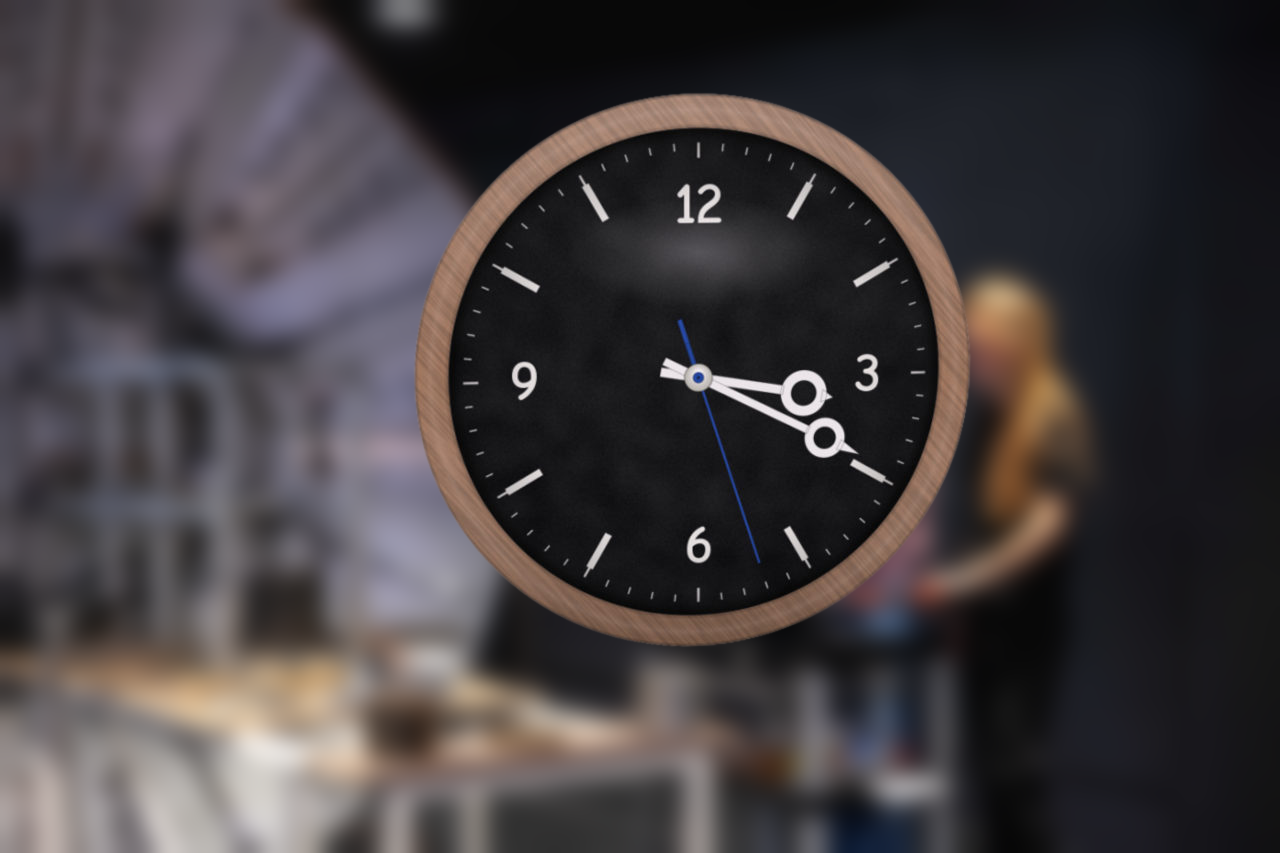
3:19:27
